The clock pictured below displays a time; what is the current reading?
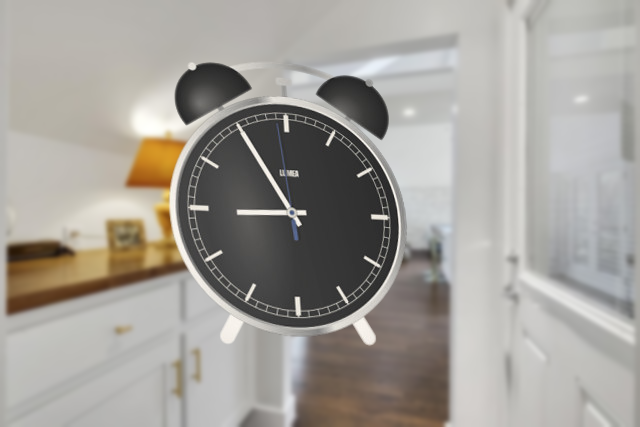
8:54:59
